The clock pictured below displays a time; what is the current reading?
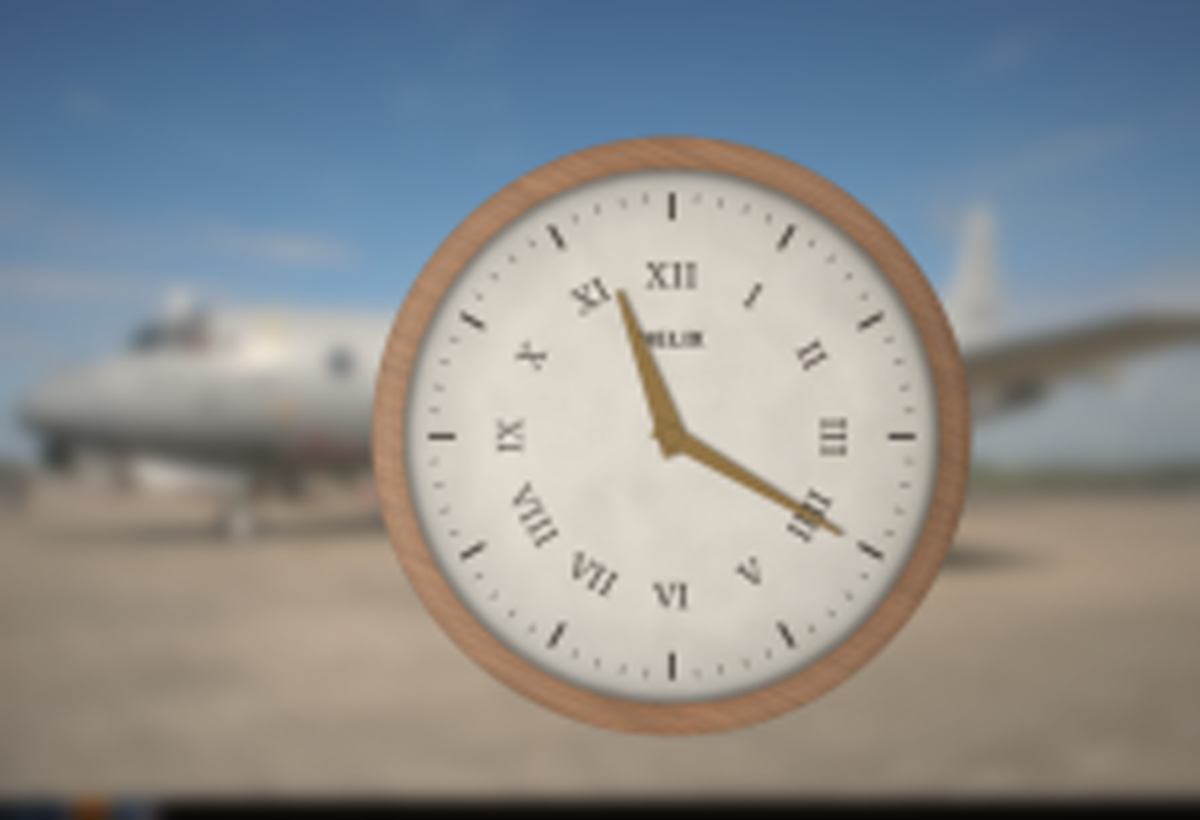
11:20
